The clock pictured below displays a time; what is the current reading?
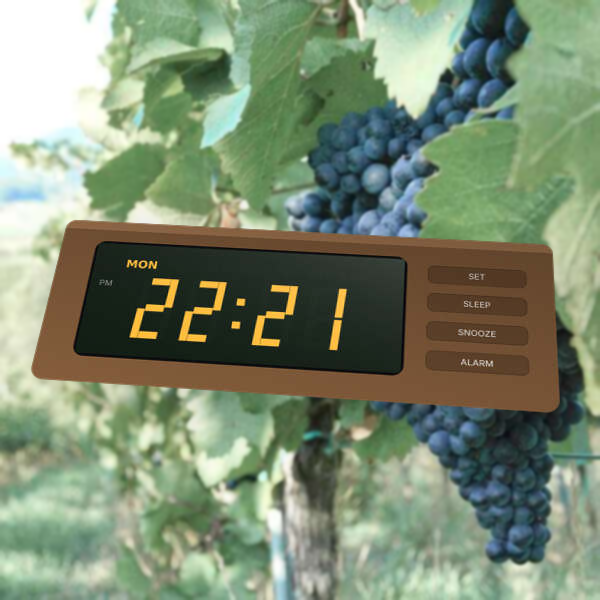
22:21
